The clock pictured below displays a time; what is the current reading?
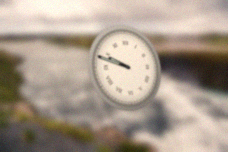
9:48
